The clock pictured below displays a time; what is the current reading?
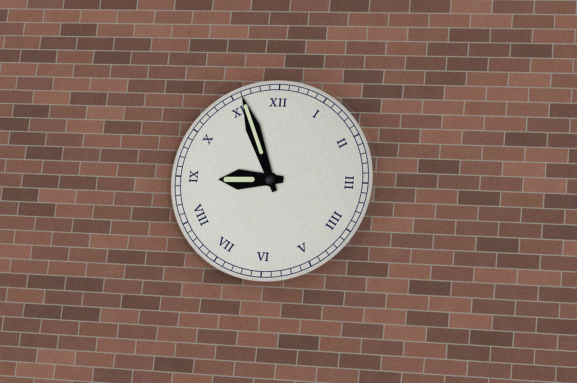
8:56
